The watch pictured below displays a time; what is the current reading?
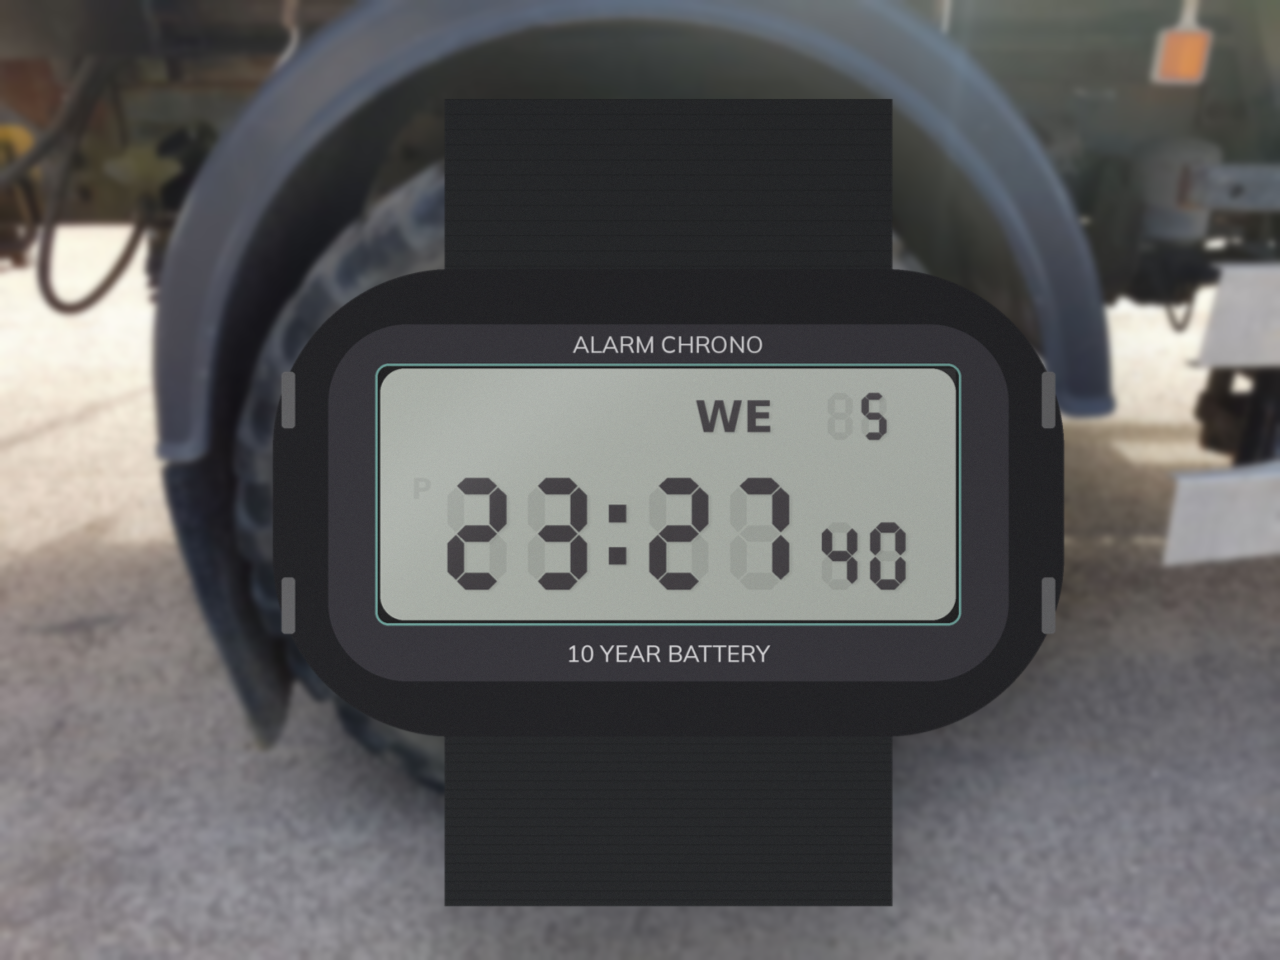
23:27:40
